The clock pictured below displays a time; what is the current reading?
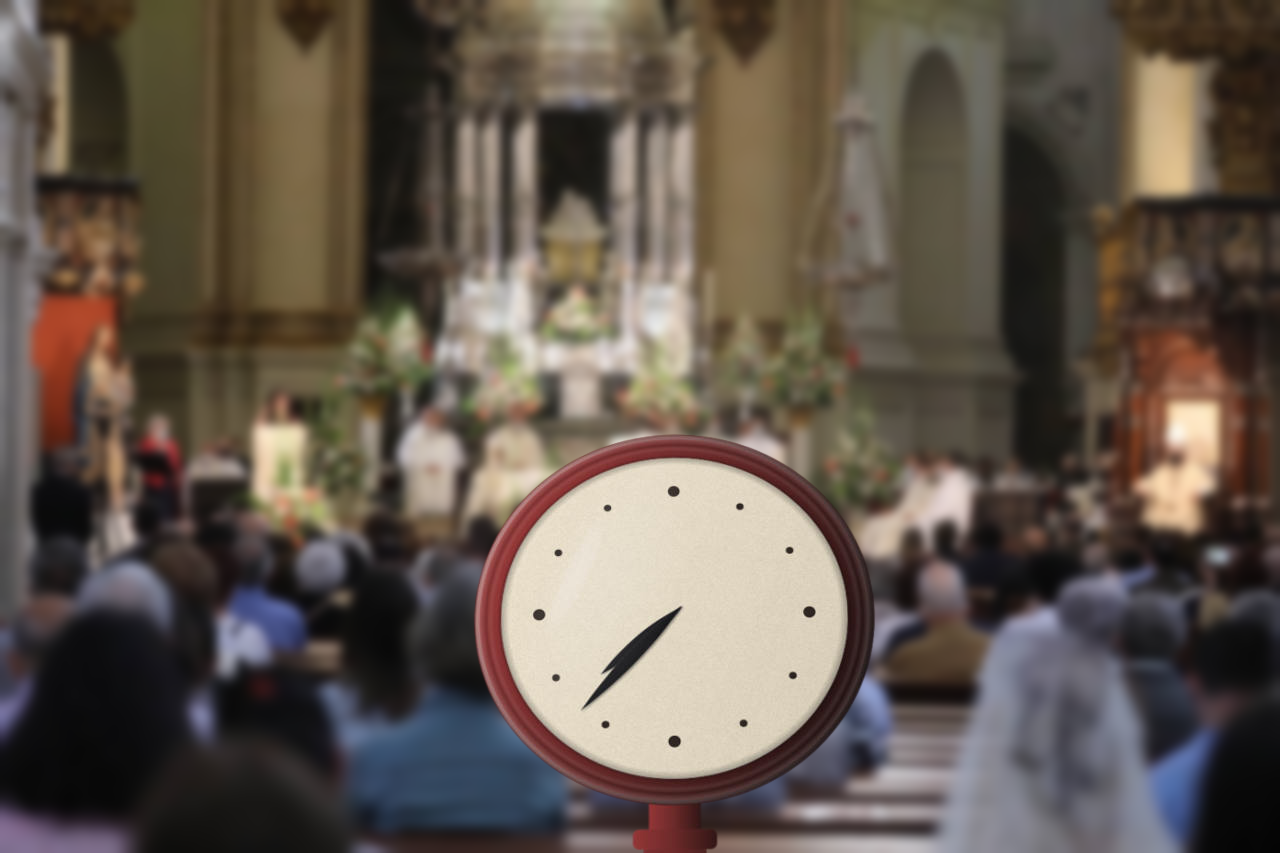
7:37
